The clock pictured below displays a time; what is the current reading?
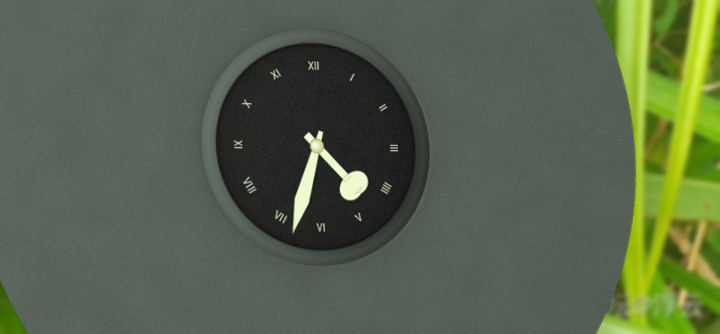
4:33
